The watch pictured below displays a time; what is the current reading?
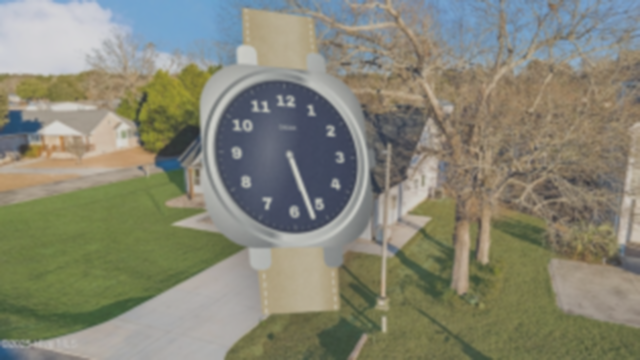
5:27
